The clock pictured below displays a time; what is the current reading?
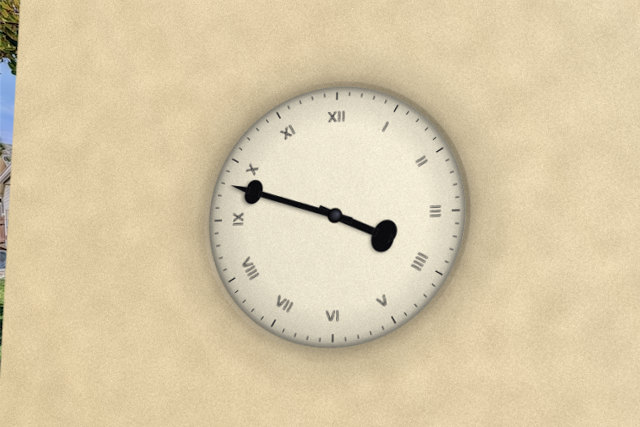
3:48
